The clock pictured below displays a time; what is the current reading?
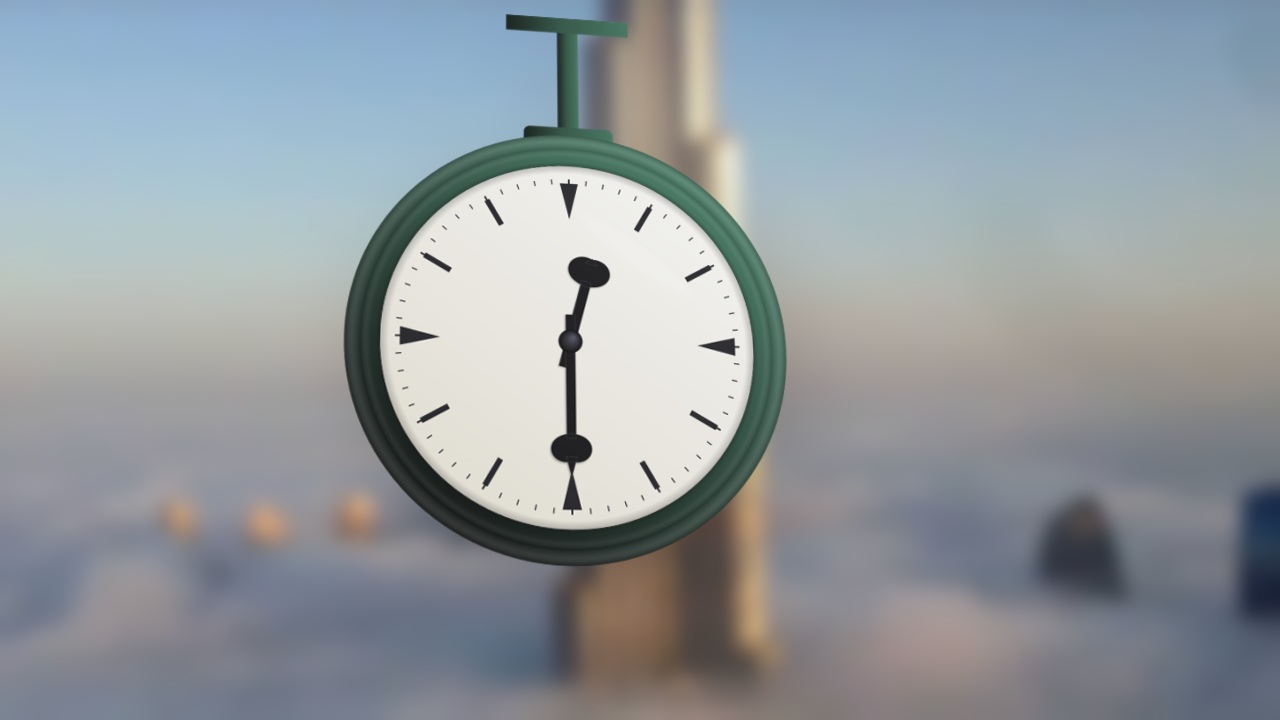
12:30
